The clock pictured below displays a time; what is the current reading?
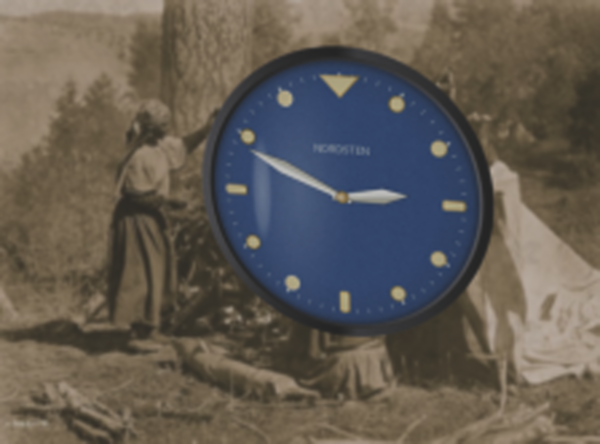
2:49
